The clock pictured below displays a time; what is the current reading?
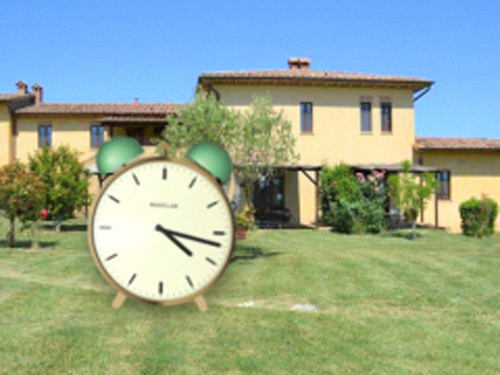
4:17
